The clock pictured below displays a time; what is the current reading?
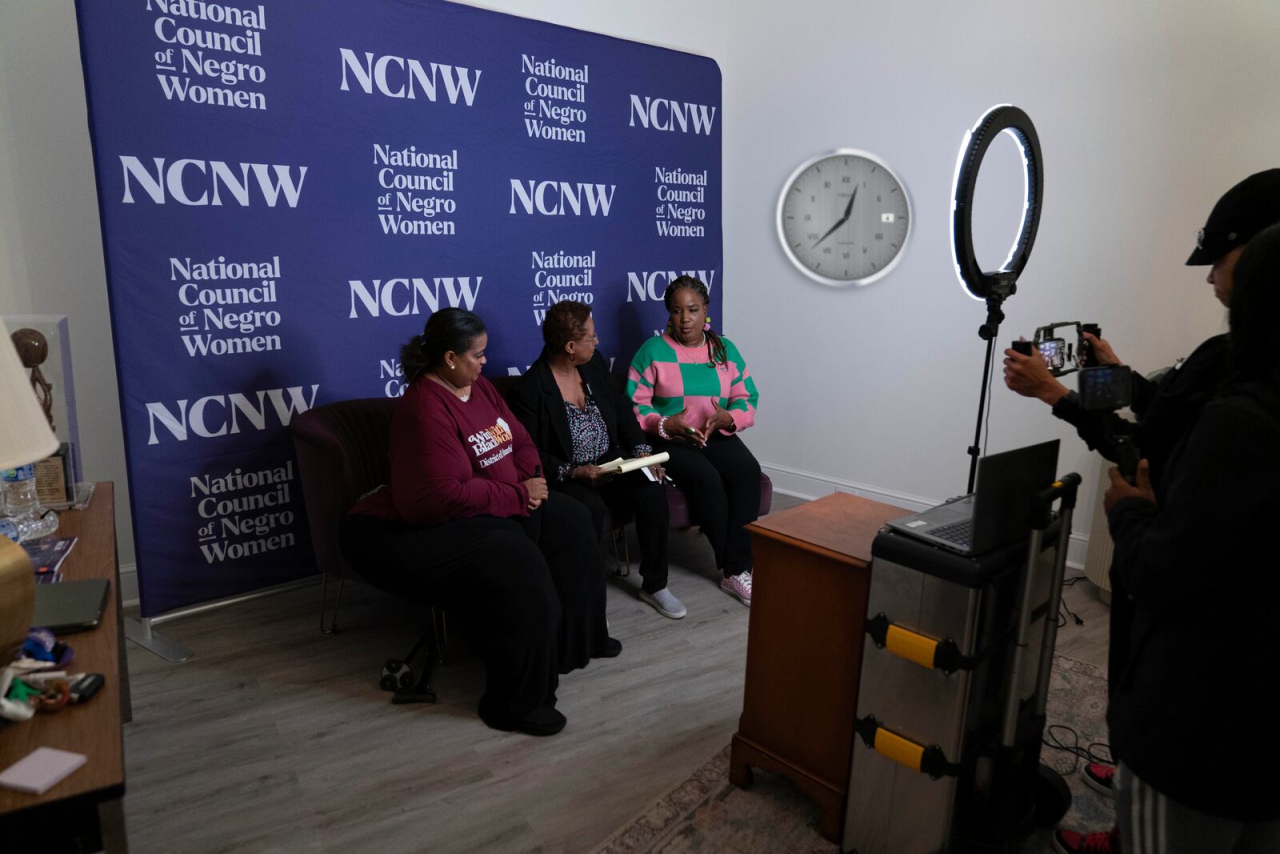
12:38
